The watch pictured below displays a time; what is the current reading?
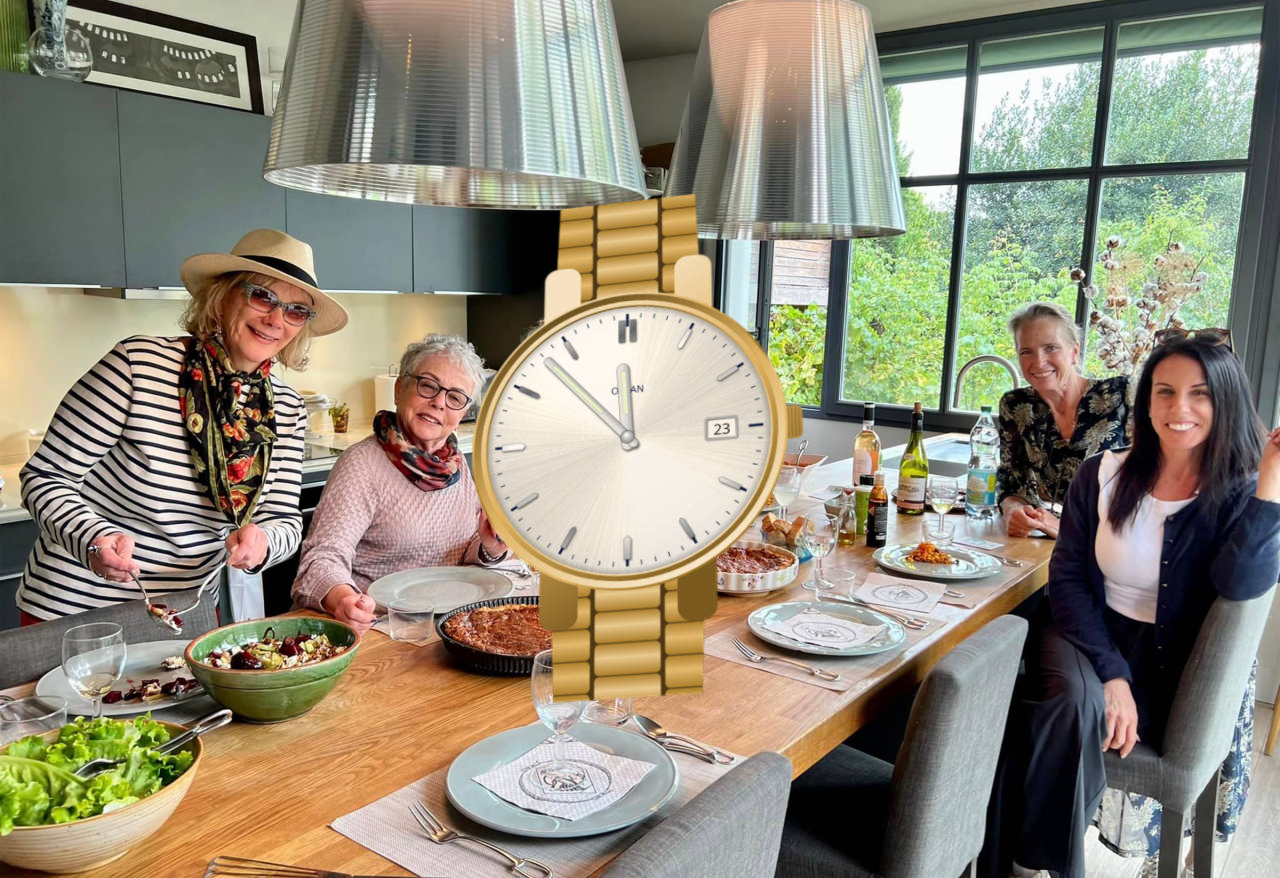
11:53
